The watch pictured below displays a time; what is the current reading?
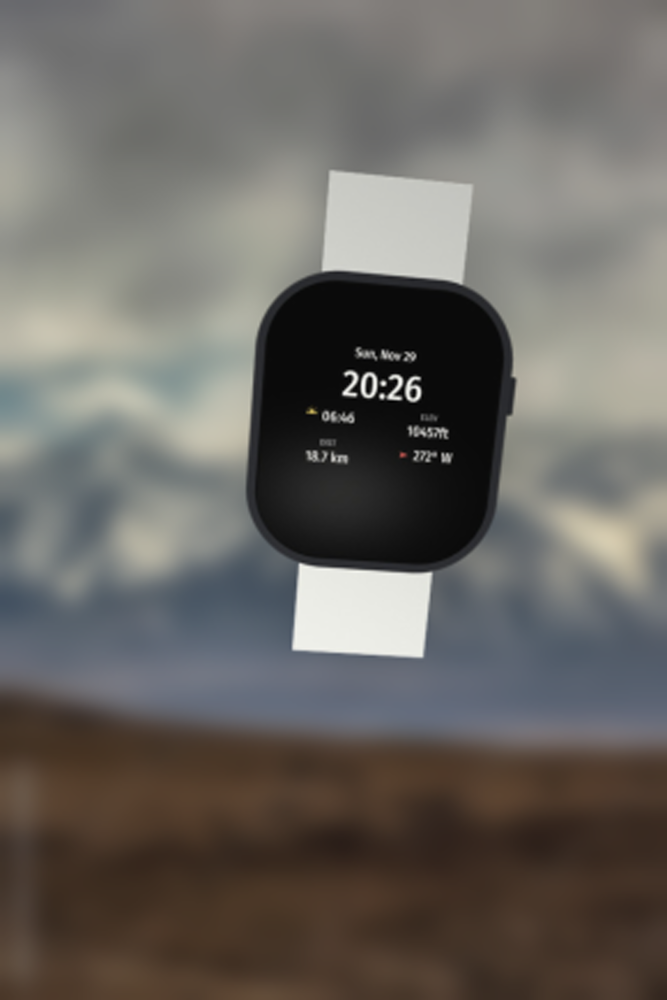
20:26
